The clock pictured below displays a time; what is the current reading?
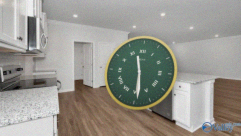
11:29
